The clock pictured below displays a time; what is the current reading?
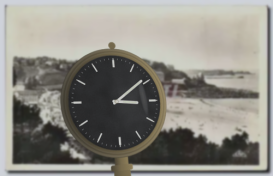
3:09
